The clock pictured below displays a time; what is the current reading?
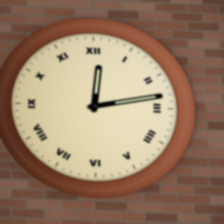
12:13
